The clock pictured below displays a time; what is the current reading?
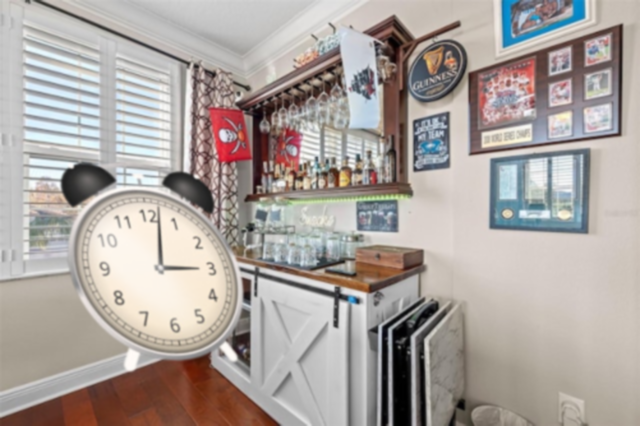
3:02
